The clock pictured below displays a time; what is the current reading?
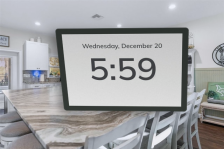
5:59
